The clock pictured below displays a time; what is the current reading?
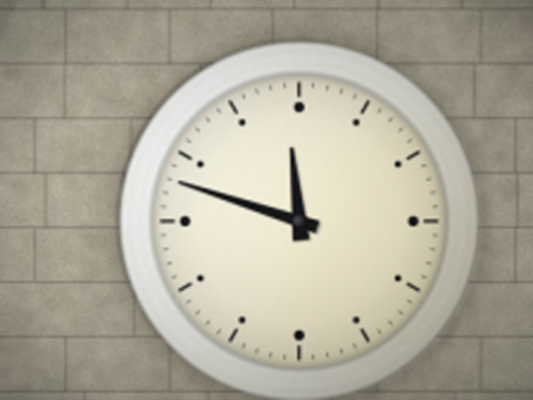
11:48
